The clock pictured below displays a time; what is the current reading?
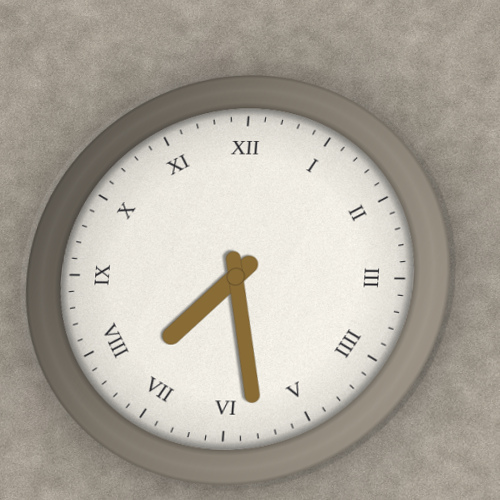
7:28
